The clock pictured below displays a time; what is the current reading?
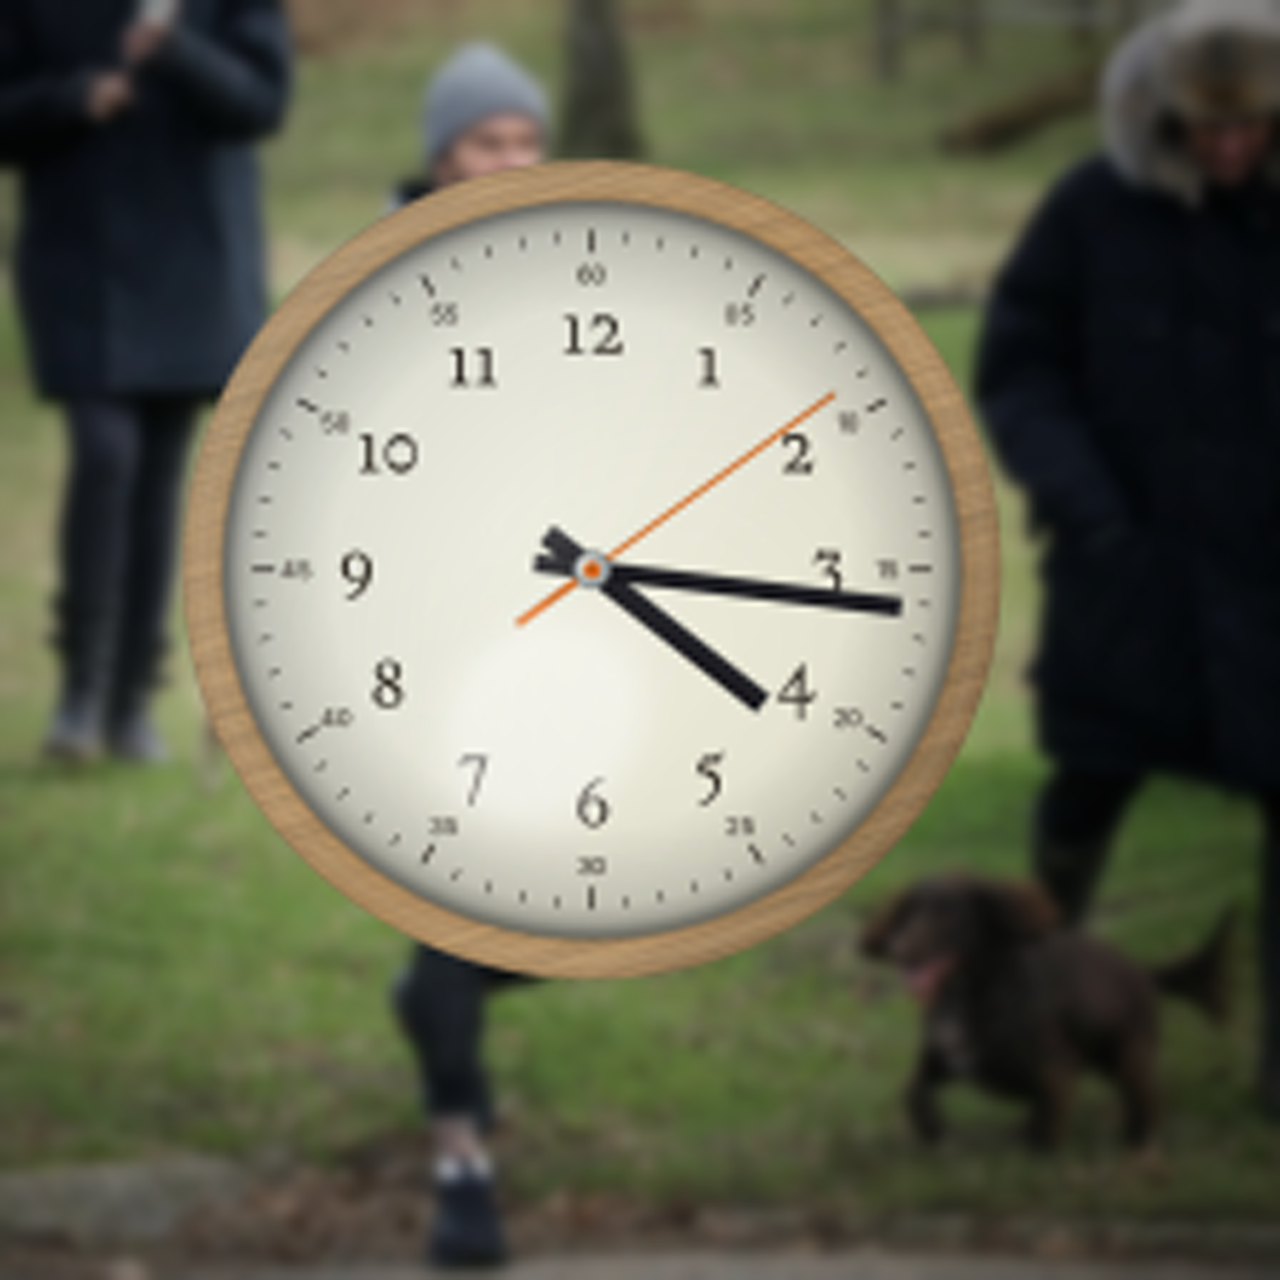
4:16:09
